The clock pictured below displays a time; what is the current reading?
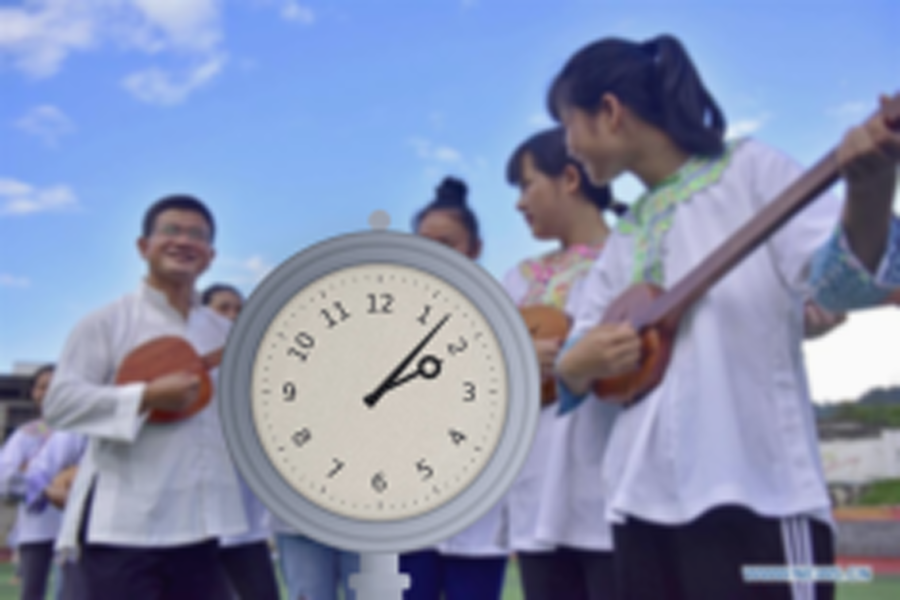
2:07
